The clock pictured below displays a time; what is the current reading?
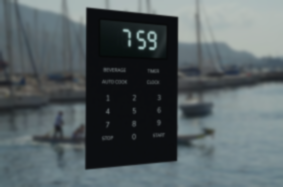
7:59
